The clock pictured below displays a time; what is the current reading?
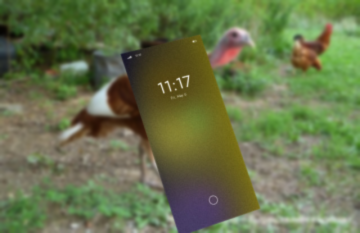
11:17
